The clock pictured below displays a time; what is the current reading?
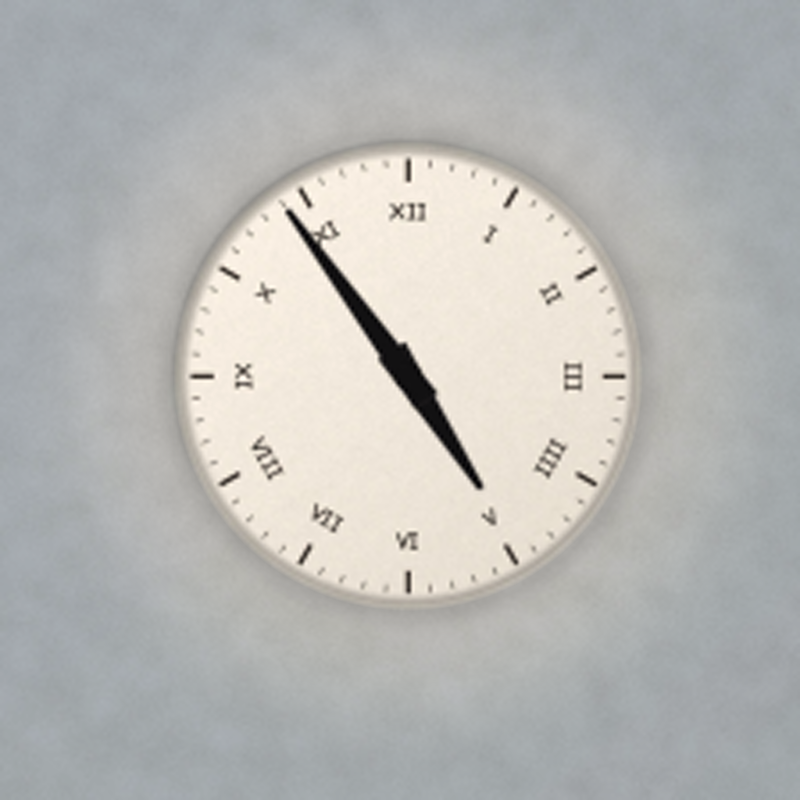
4:54
